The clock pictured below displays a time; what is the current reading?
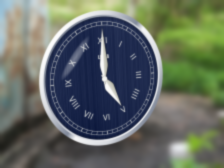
5:00
